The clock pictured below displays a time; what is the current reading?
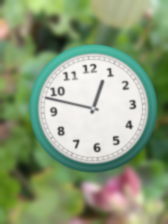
12:48
